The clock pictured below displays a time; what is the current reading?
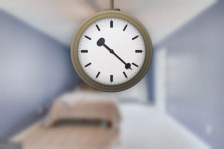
10:22
